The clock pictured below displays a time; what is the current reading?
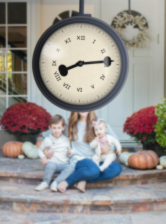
8:14
